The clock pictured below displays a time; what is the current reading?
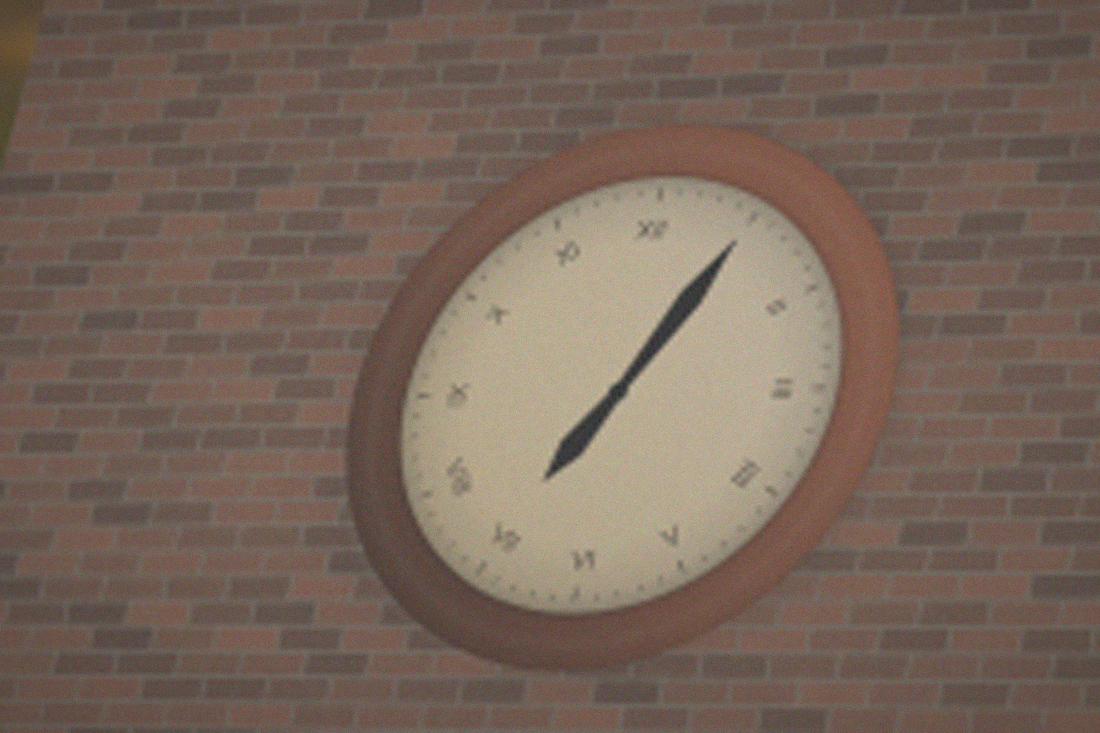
7:05
